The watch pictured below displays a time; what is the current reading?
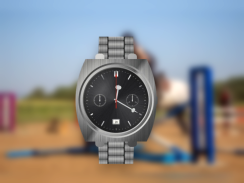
12:20
